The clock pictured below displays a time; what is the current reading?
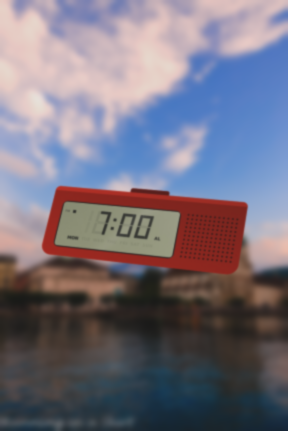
7:00
